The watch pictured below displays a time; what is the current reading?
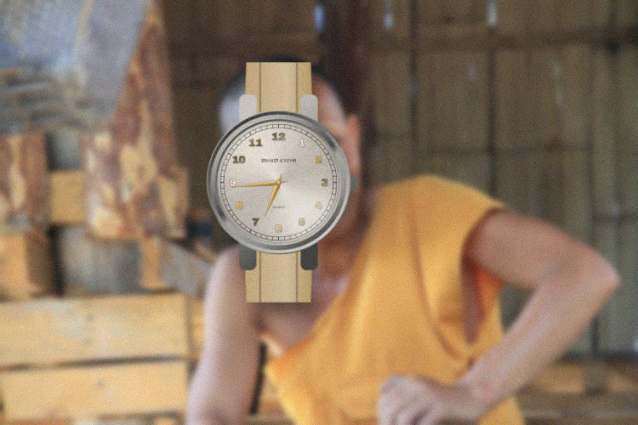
6:44
